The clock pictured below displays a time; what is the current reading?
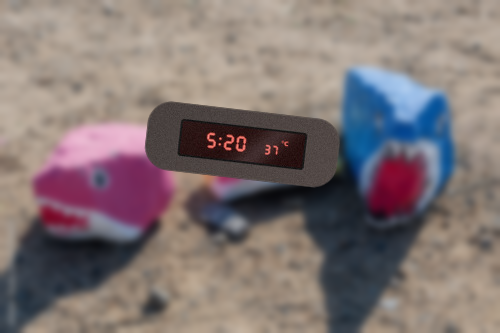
5:20
